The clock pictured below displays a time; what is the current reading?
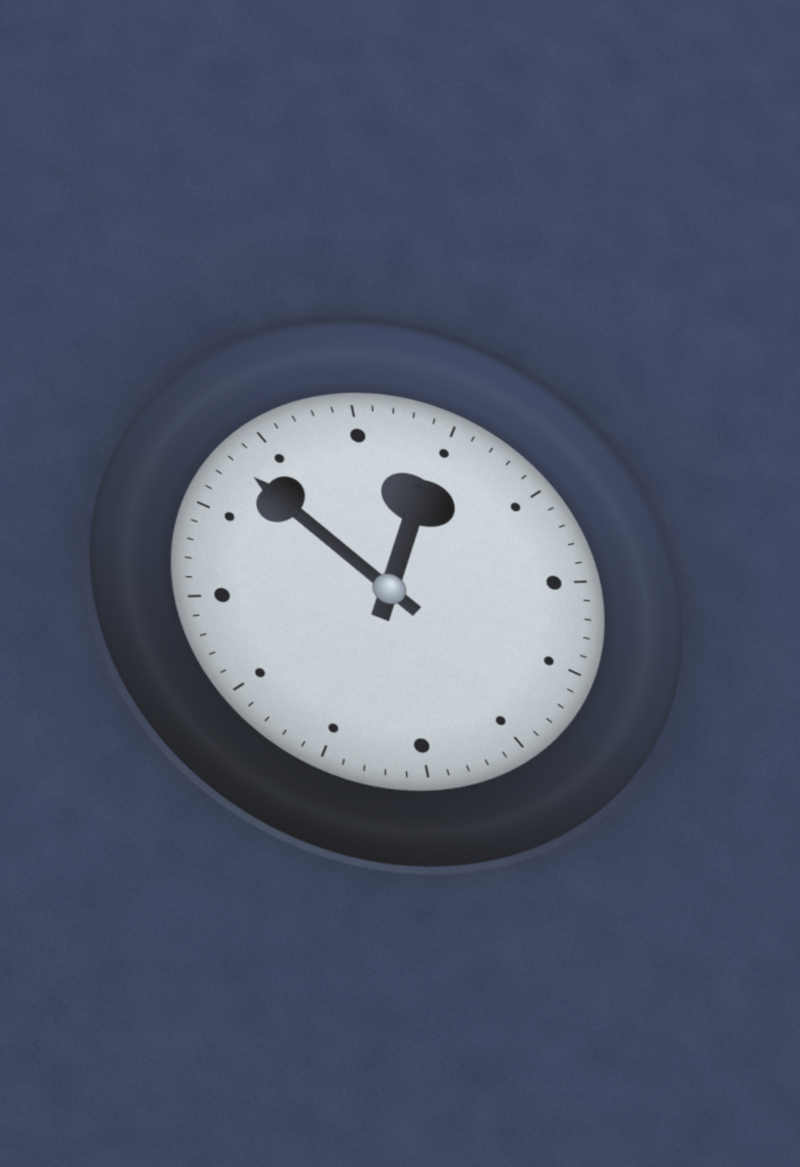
12:53
